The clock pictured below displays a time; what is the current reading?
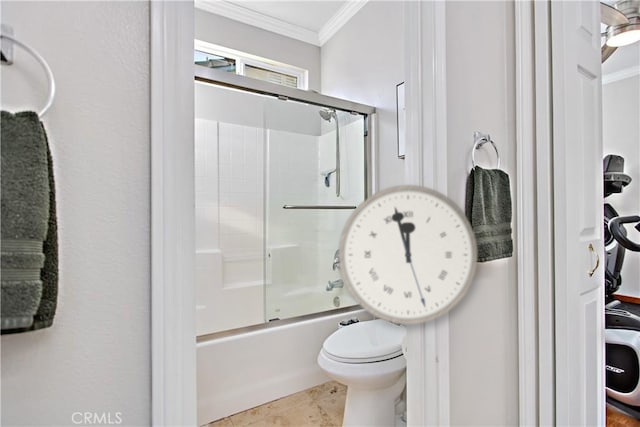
11:57:27
